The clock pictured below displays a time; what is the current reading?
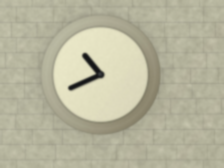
10:41
